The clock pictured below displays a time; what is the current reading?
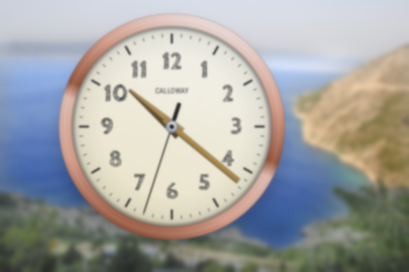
10:21:33
